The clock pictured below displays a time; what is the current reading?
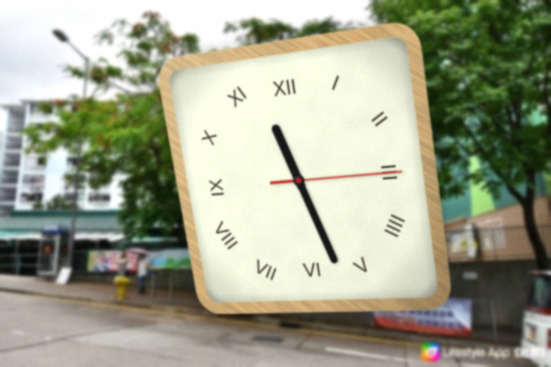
11:27:15
